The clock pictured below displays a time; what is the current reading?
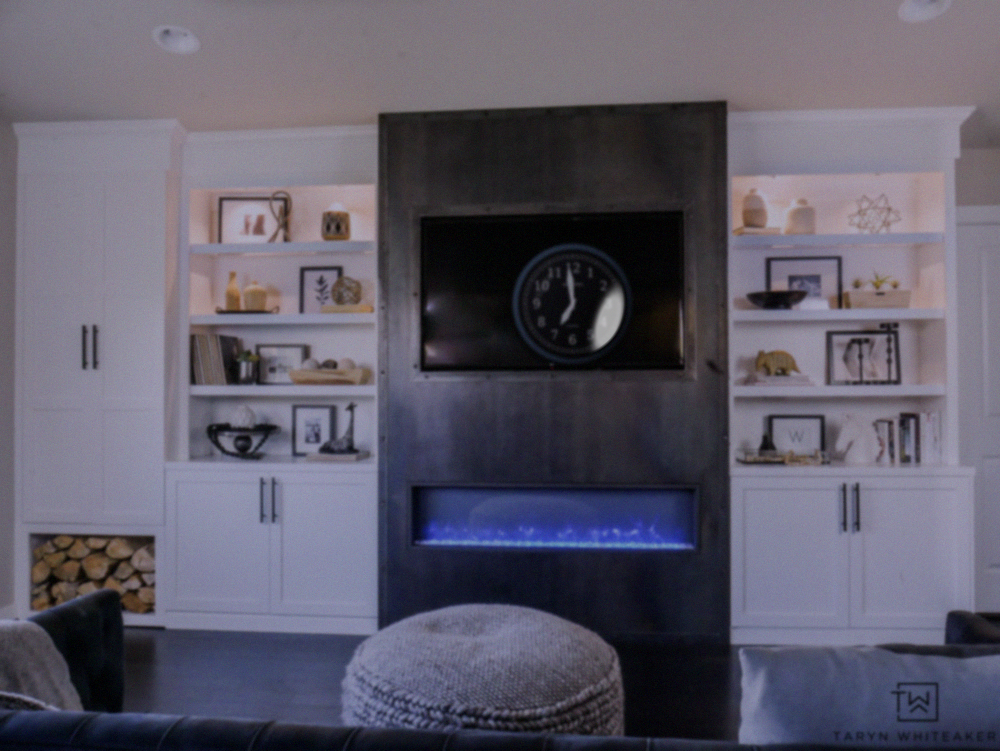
6:59
